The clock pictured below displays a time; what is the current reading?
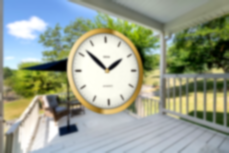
1:52
